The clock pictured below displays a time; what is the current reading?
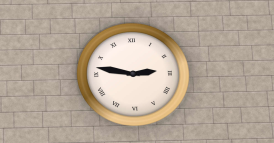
2:47
